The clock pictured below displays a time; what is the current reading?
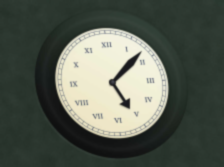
5:08
